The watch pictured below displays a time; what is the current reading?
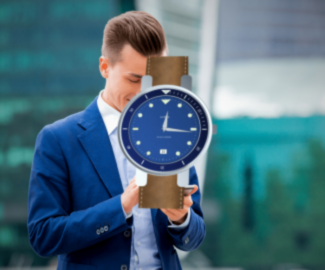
12:16
